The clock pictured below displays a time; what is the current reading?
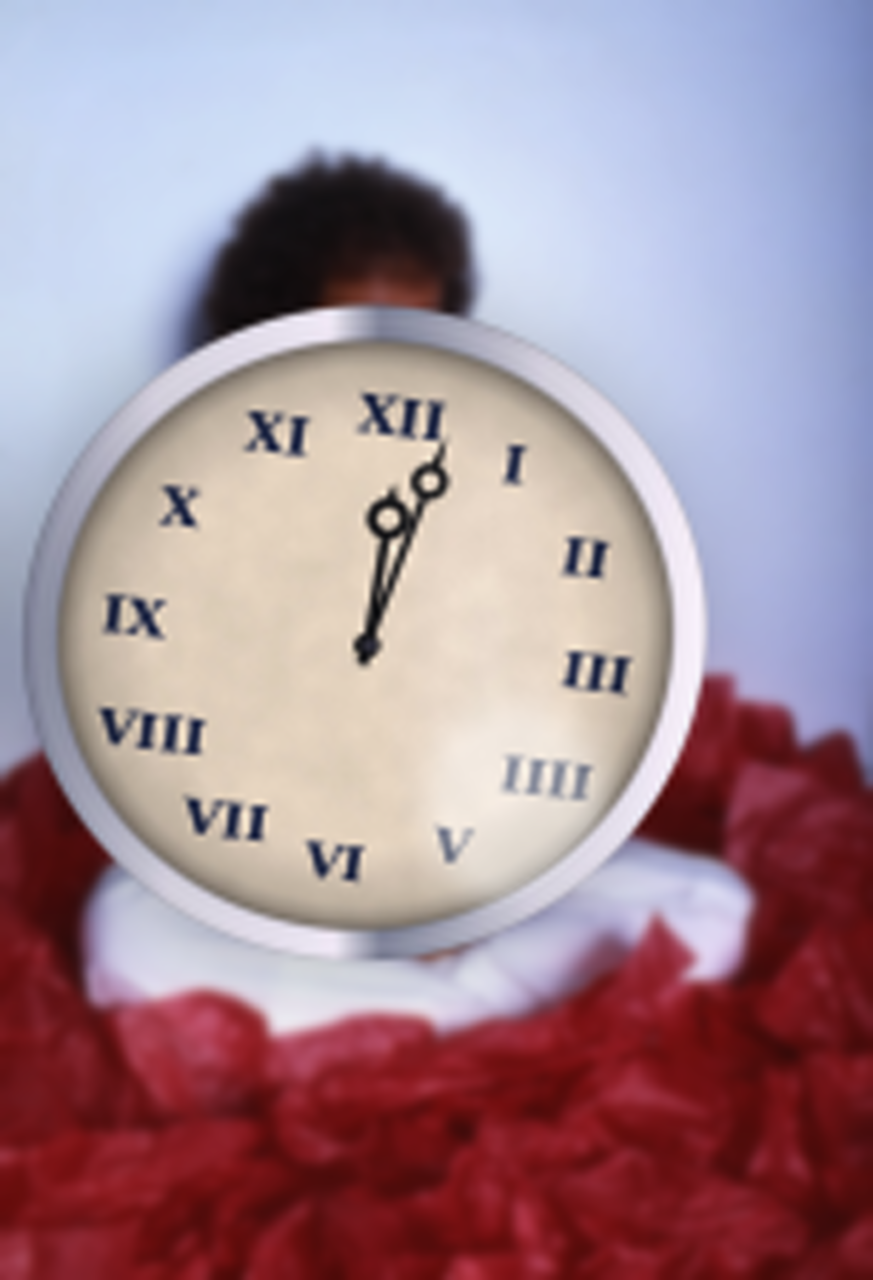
12:02
